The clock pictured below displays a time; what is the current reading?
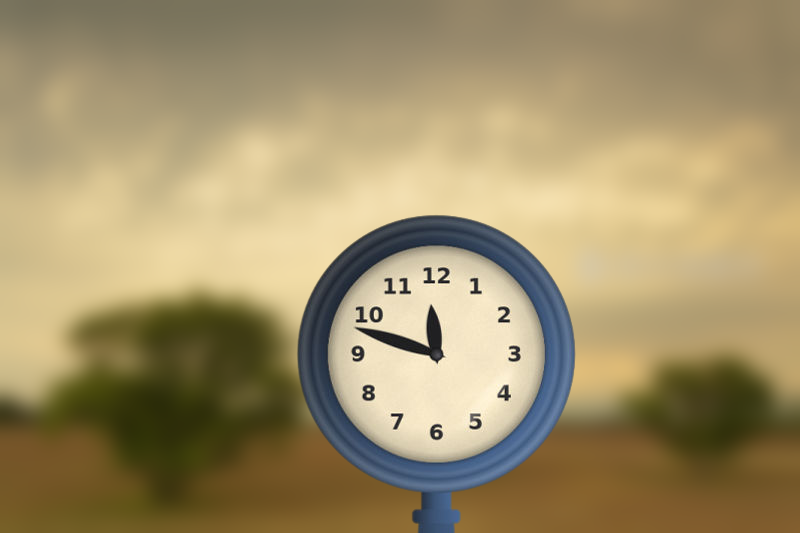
11:48
